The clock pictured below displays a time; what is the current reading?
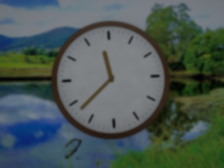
11:38
